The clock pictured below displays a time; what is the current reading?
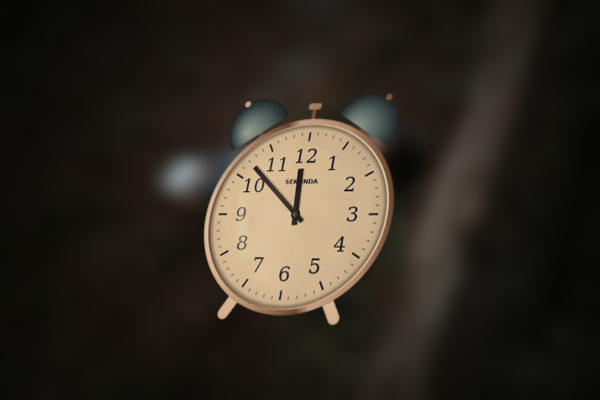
11:52
